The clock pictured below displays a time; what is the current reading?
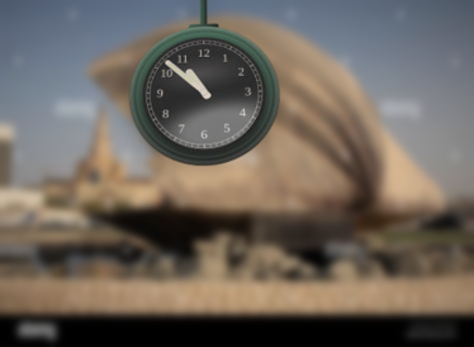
10:52
